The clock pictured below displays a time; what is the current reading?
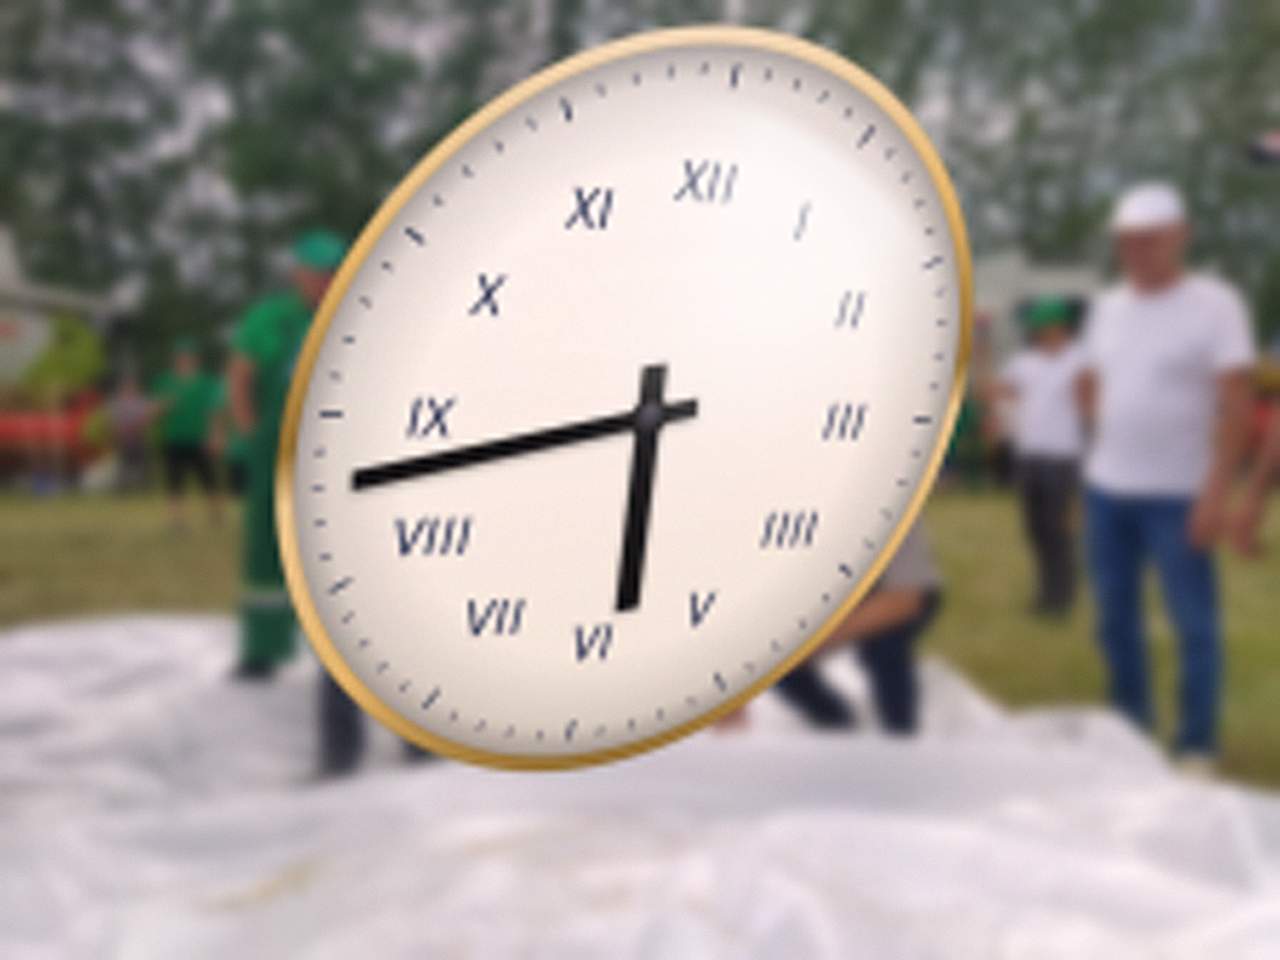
5:43
